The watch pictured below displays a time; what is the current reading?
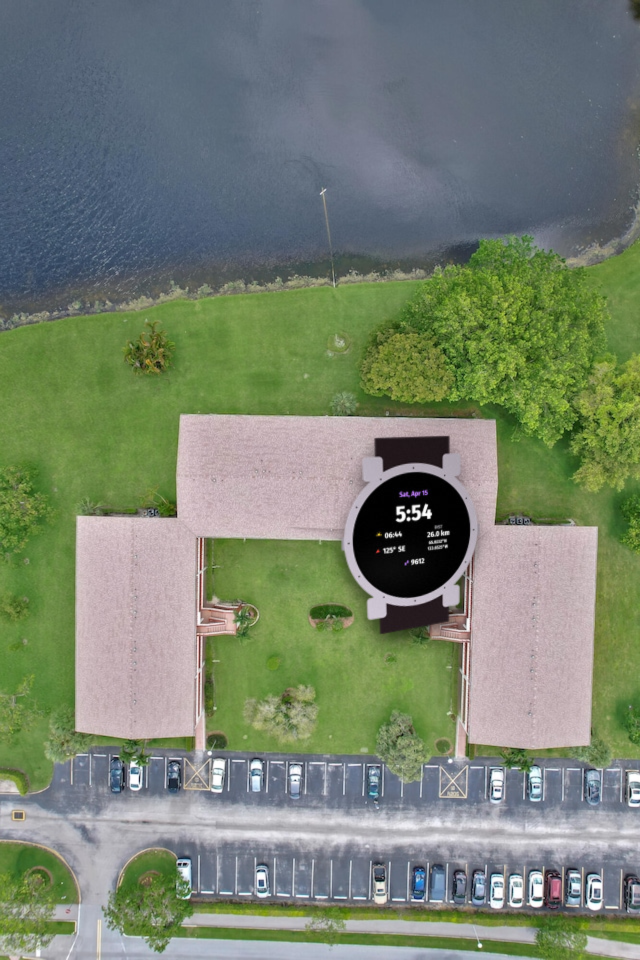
5:54
